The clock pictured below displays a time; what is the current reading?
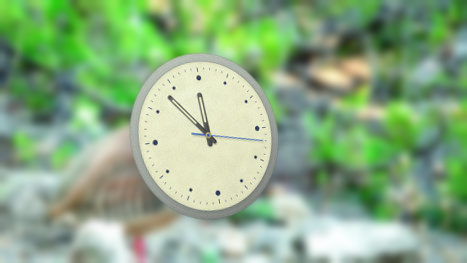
11:53:17
